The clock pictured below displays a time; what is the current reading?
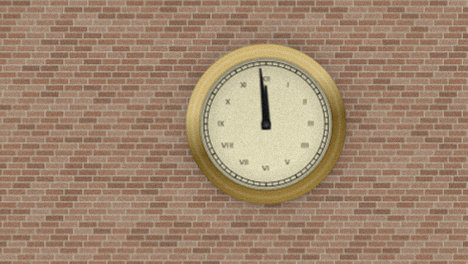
11:59
